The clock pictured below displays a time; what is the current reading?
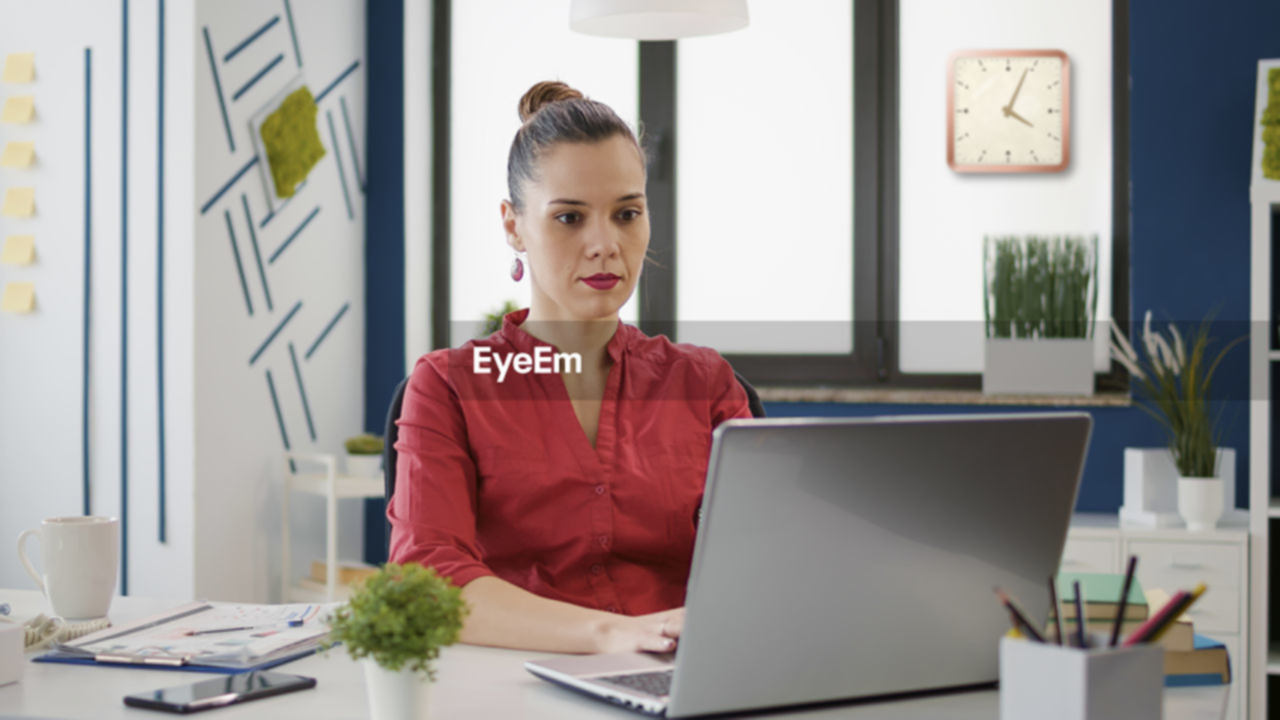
4:04
